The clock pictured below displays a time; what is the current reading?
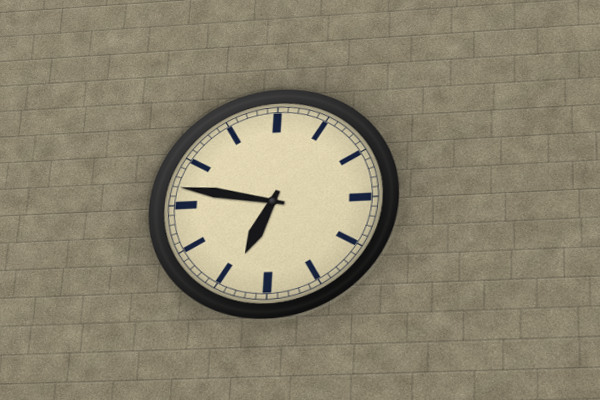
6:47
